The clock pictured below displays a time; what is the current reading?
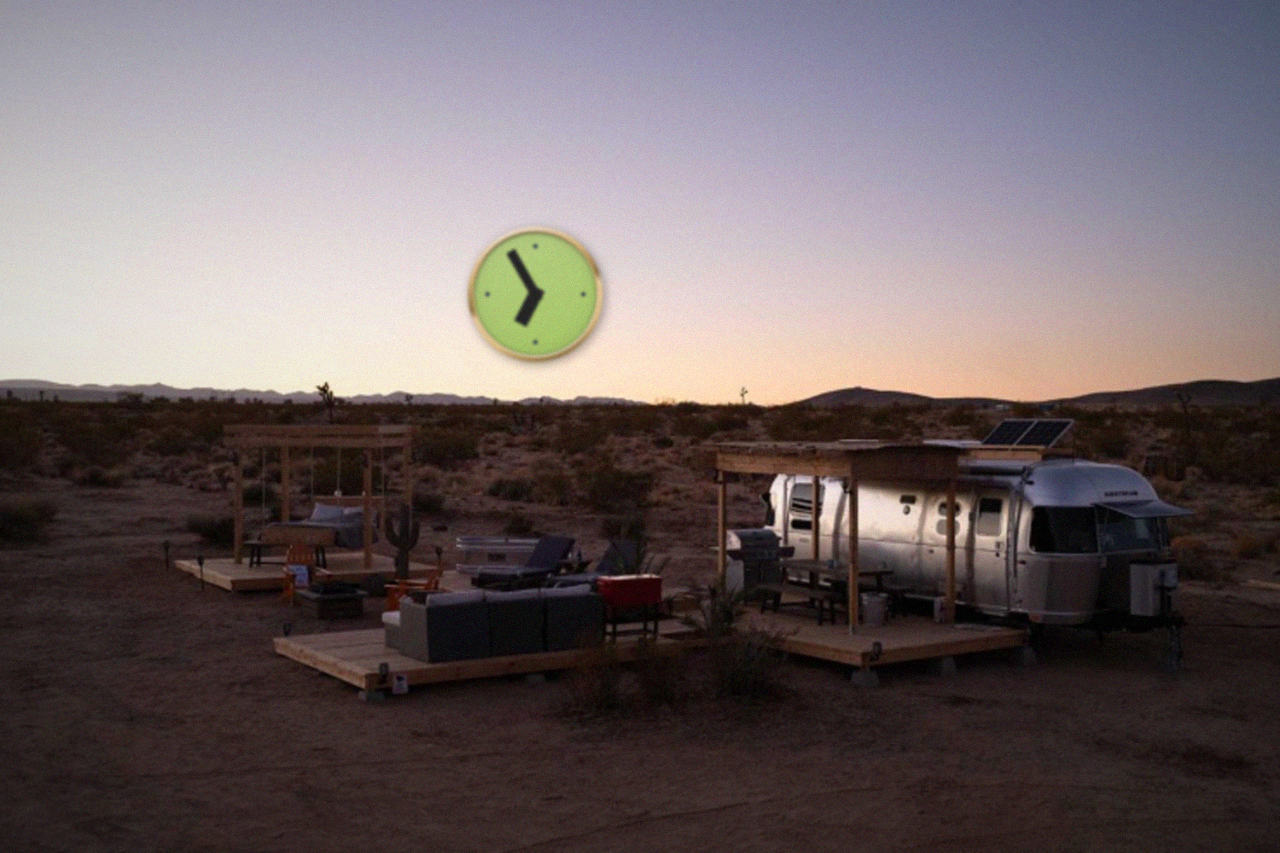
6:55
